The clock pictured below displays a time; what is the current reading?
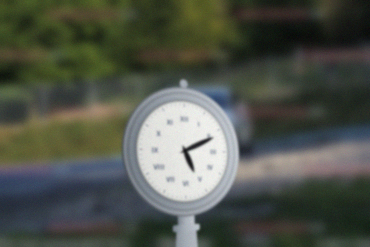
5:11
